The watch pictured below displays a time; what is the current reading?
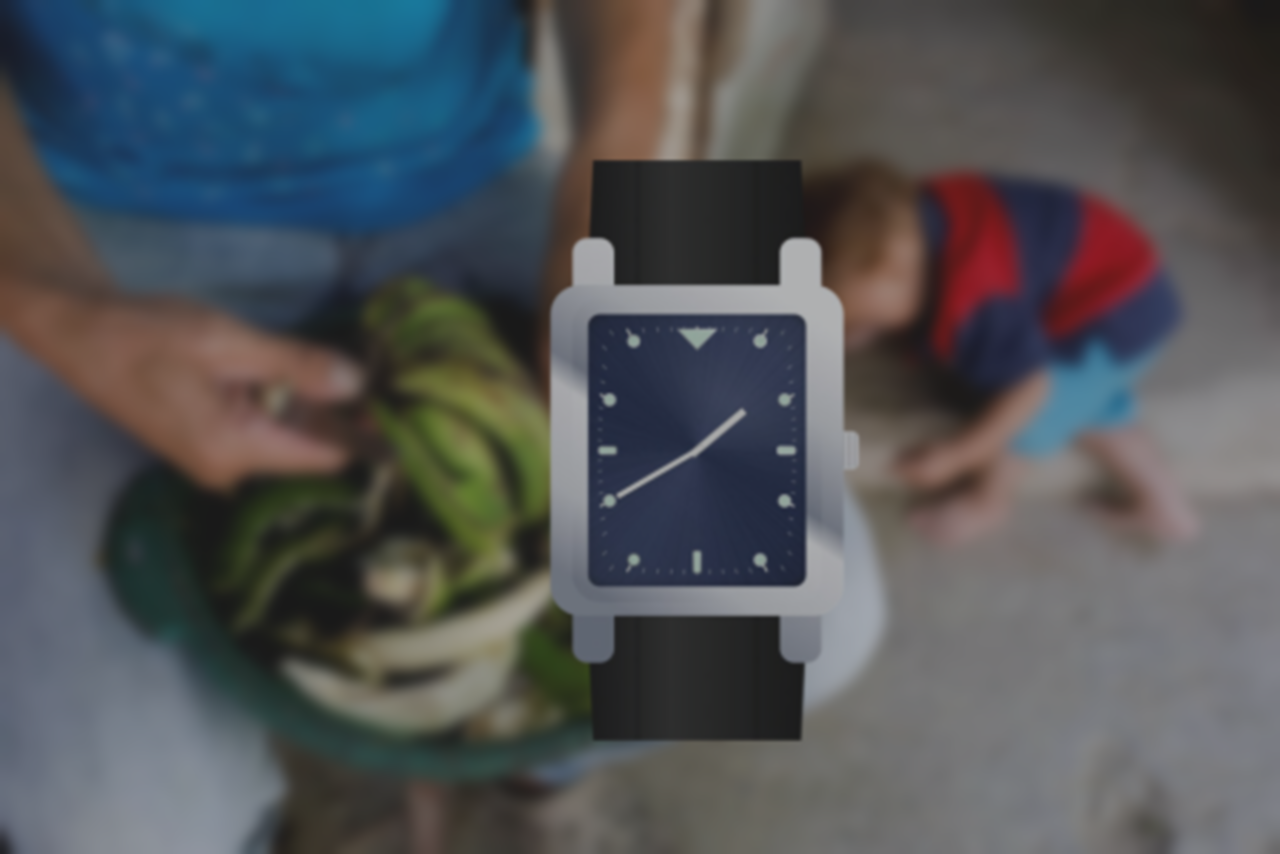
1:40
